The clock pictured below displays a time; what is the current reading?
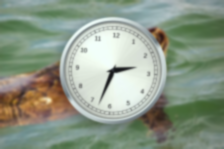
2:33
